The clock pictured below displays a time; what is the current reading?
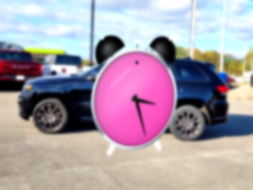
3:27
